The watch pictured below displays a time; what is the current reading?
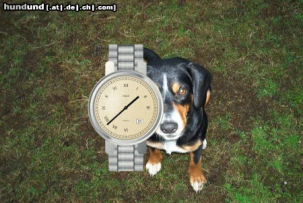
1:38
